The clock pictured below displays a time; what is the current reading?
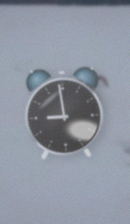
8:59
